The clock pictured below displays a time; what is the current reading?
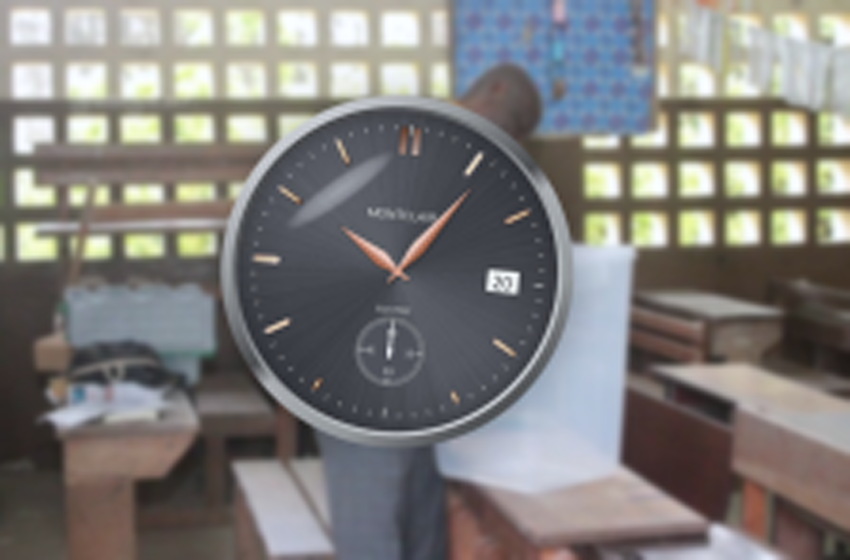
10:06
